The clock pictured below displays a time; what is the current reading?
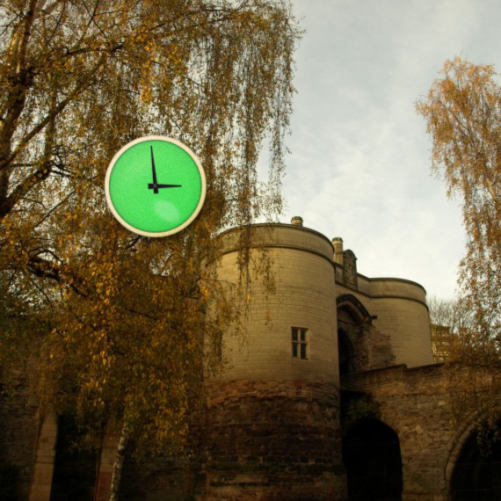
2:59
